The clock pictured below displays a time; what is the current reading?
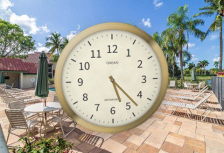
5:23
